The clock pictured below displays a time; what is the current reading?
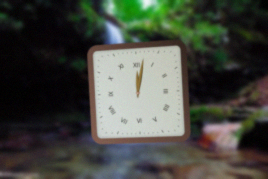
12:02
